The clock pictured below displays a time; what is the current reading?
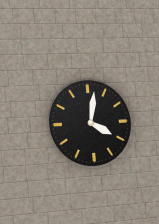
4:02
